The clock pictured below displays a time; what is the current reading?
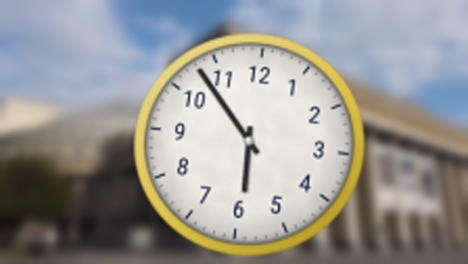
5:53
